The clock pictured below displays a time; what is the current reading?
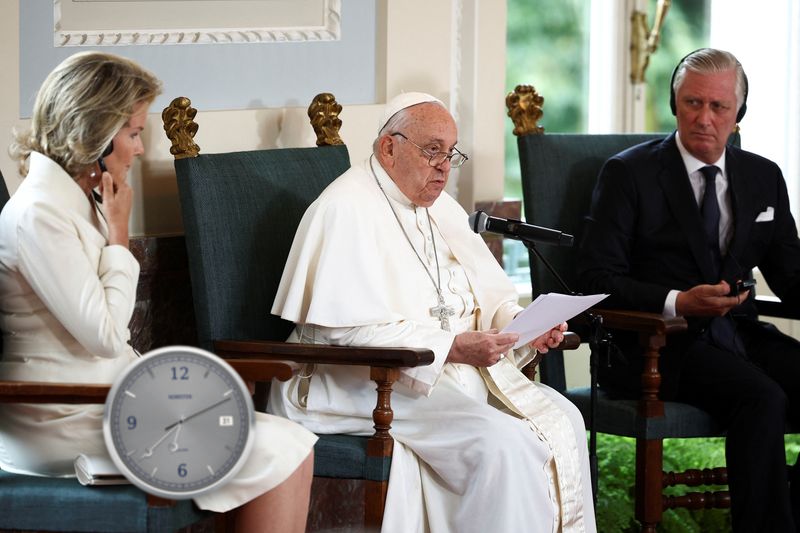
6:38:11
